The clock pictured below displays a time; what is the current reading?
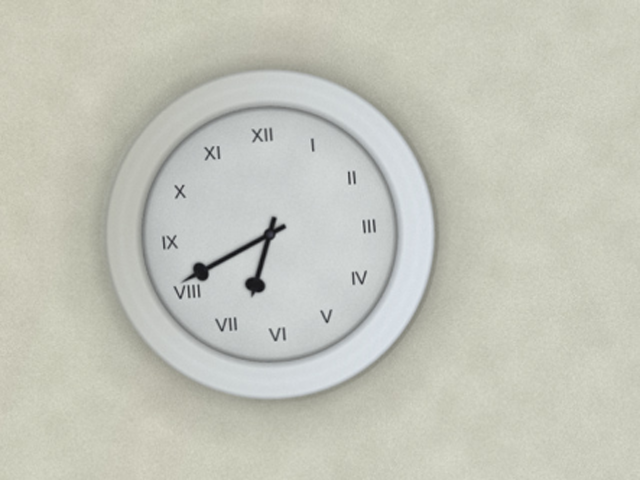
6:41
